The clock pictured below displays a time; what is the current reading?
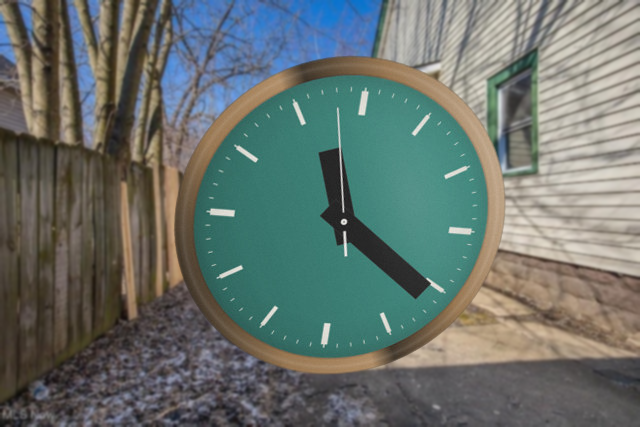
11:20:58
